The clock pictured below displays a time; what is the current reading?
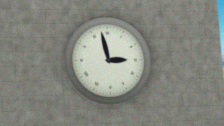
2:58
